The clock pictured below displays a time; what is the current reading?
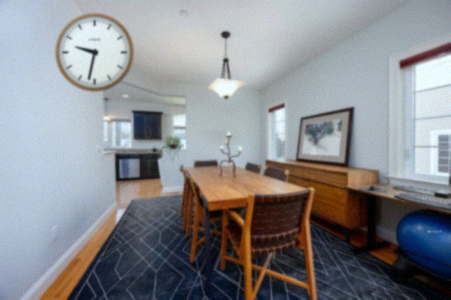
9:32
